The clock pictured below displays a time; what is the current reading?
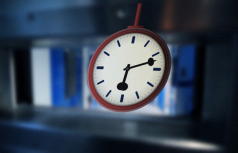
6:12
